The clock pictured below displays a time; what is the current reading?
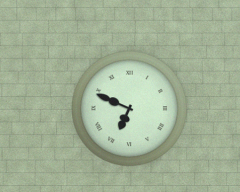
6:49
